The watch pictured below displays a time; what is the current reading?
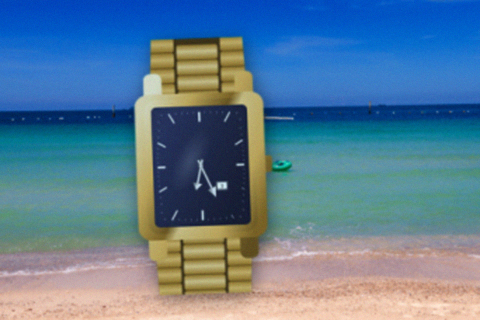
6:26
